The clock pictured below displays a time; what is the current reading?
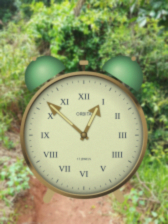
12:52
